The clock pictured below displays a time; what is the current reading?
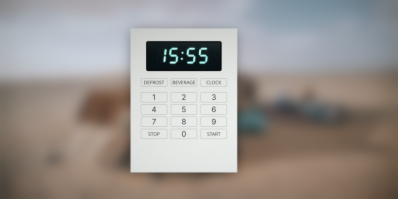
15:55
